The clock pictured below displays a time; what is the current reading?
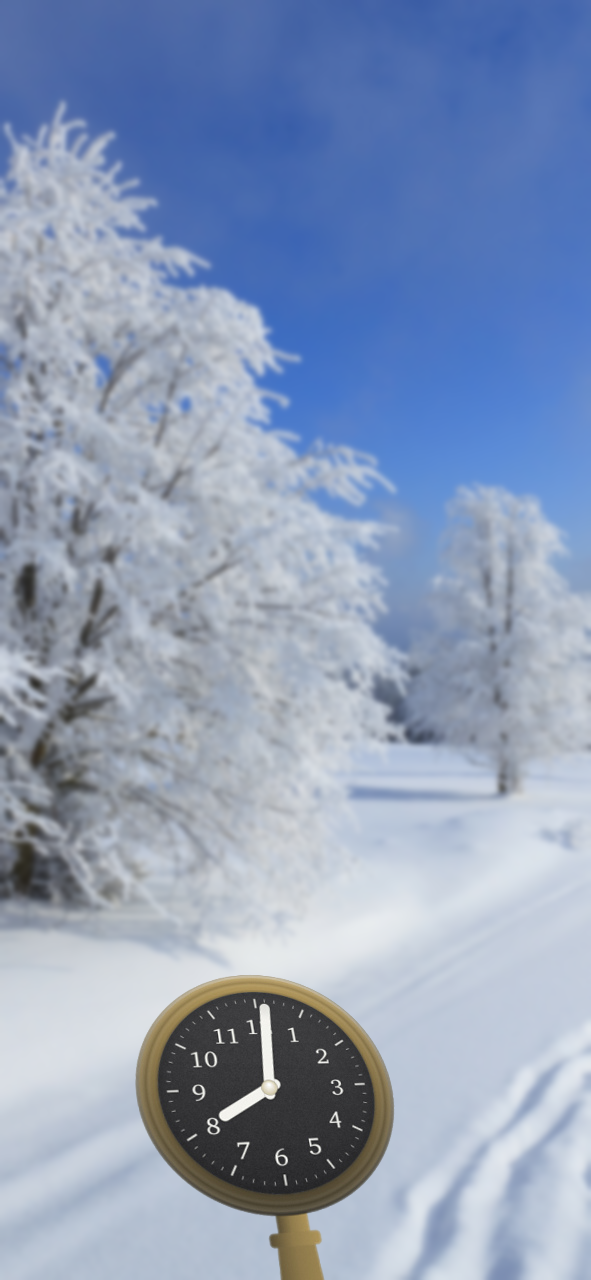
8:01
